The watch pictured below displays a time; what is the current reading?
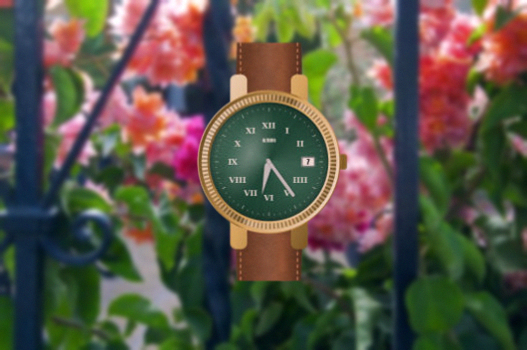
6:24
